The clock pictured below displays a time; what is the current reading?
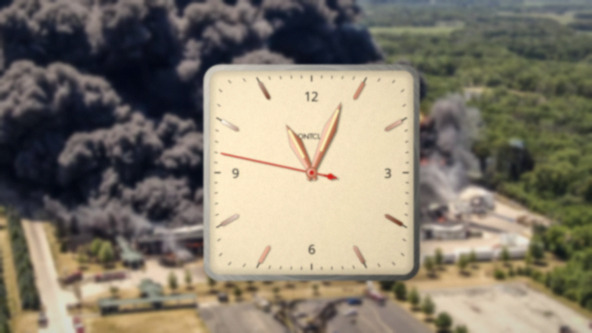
11:03:47
